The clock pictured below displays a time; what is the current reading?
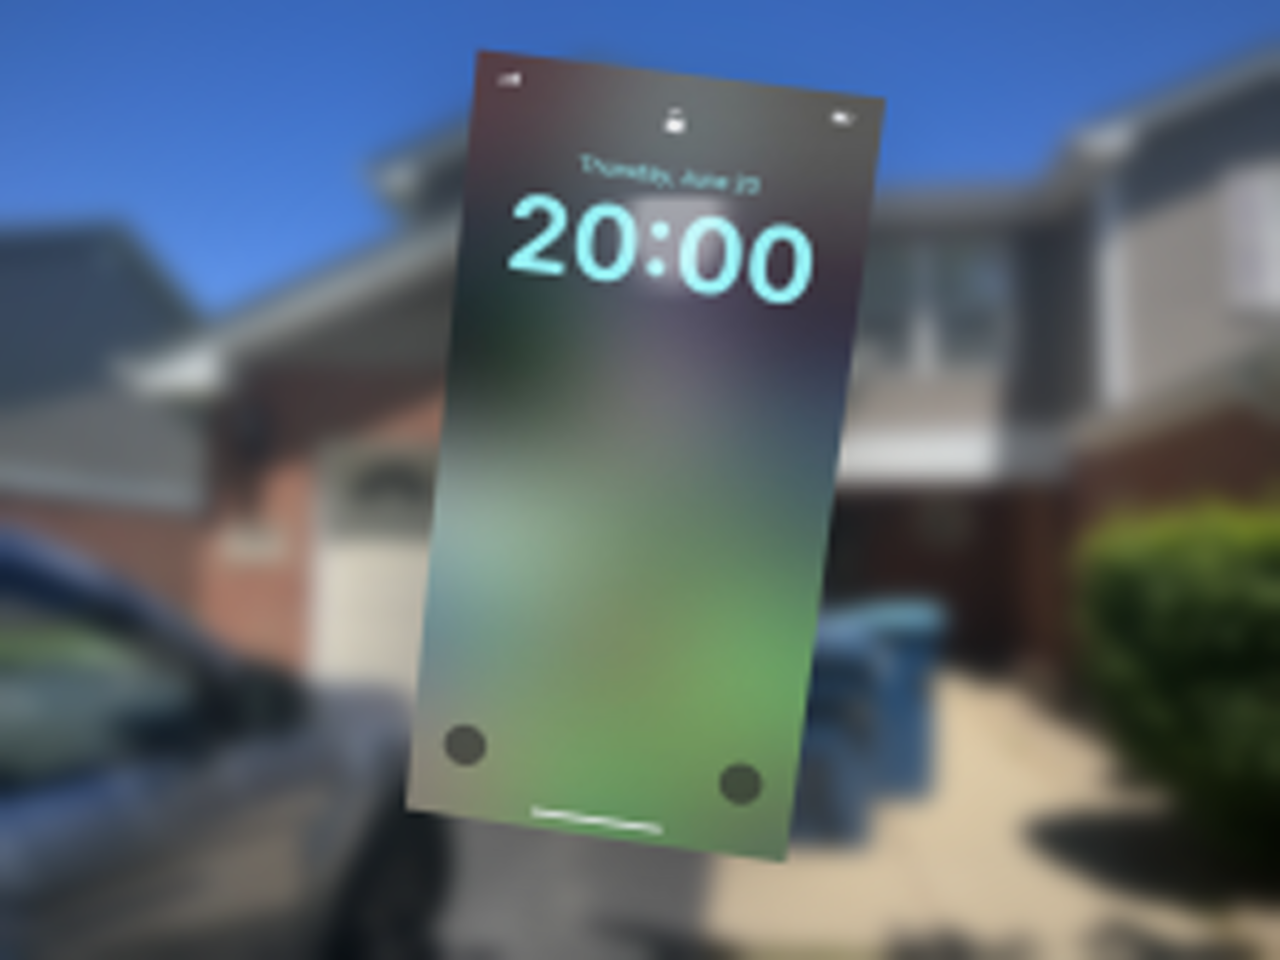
20:00
